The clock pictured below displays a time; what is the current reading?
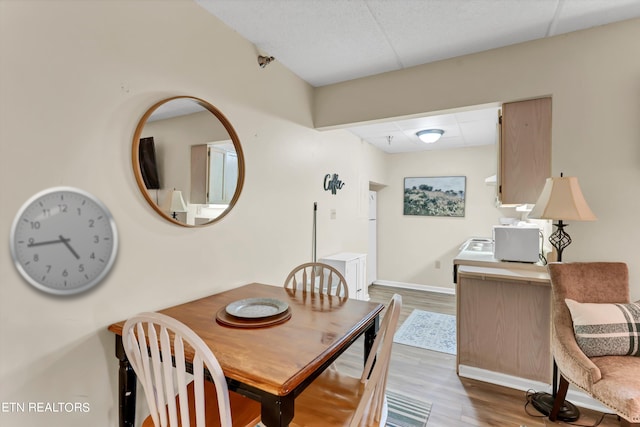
4:44
